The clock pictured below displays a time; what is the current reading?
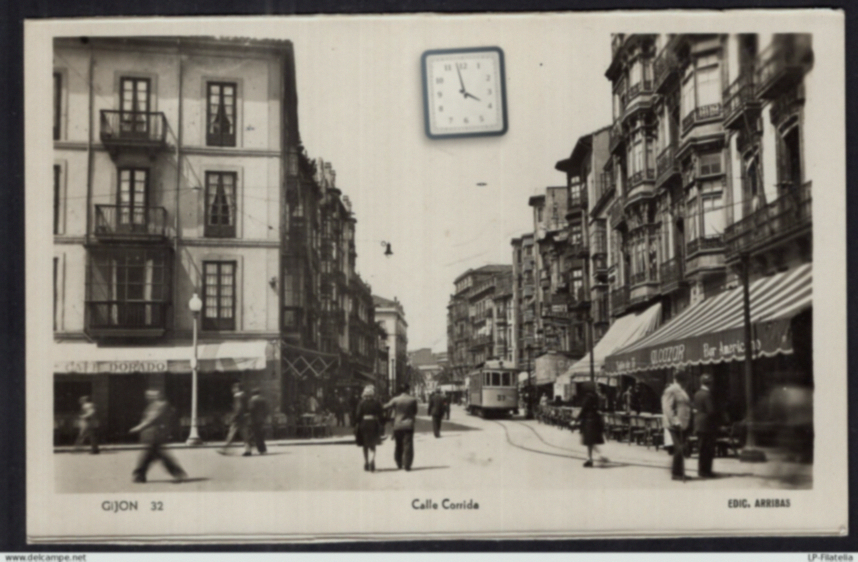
3:58
